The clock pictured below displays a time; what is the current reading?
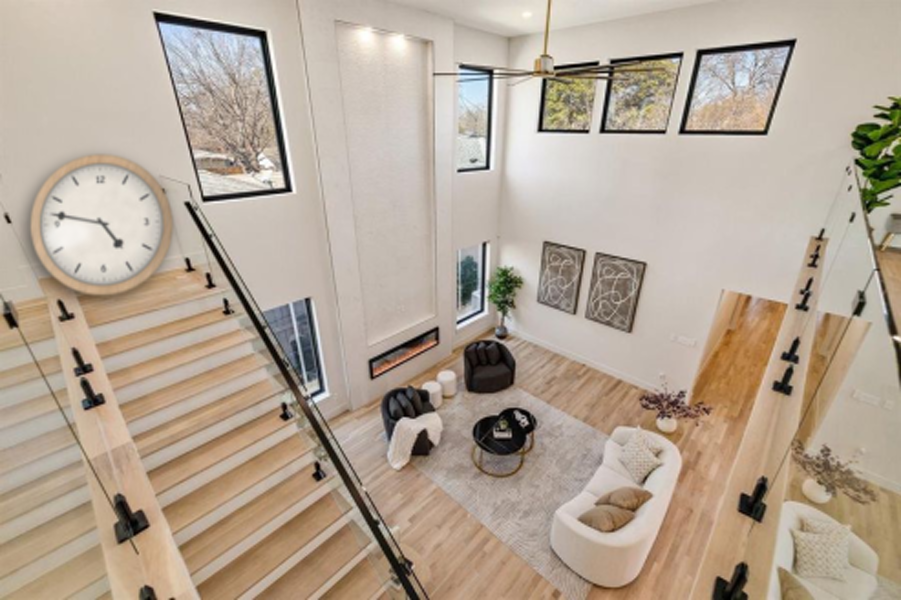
4:47
